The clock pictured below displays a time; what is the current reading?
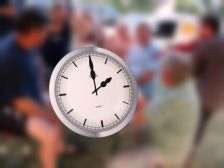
2:00
